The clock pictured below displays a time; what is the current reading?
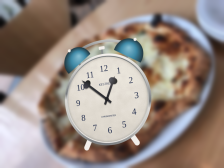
12:52
